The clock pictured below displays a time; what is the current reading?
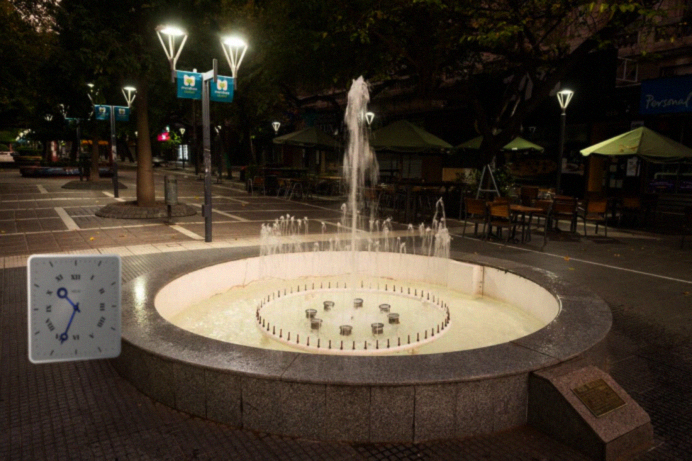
10:34
